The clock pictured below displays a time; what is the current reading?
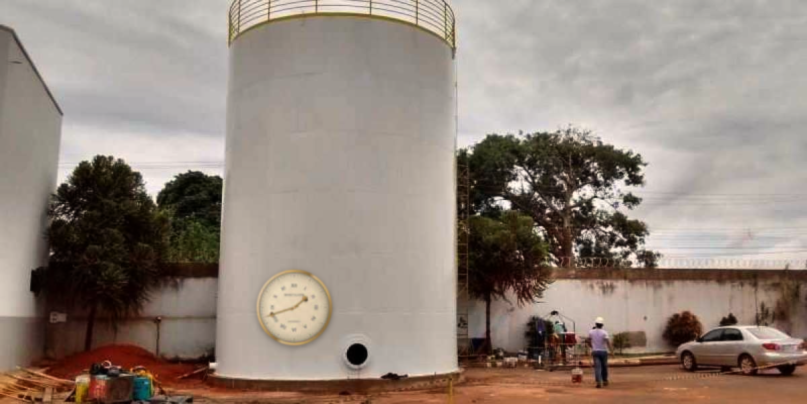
1:42
